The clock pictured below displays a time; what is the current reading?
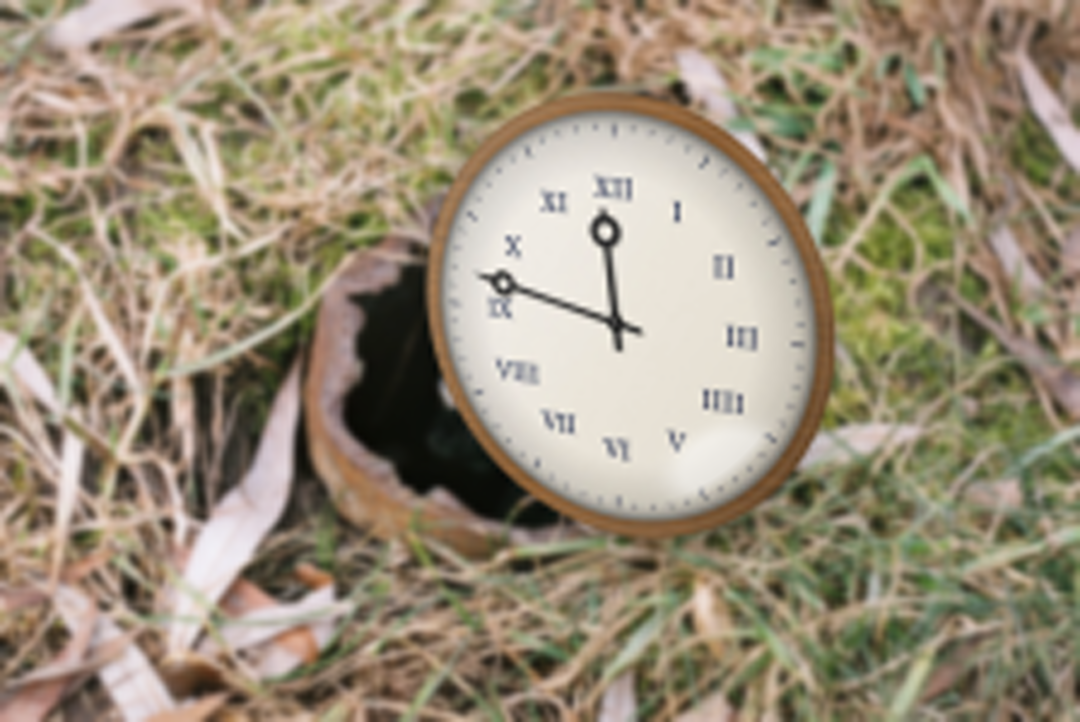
11:47
